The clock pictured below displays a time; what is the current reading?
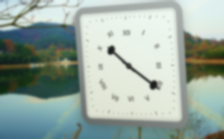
10:21
